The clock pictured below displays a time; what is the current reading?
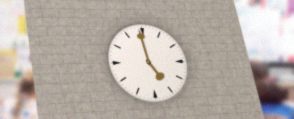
4:59
